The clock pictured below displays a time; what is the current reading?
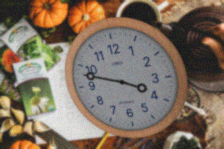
3:48
